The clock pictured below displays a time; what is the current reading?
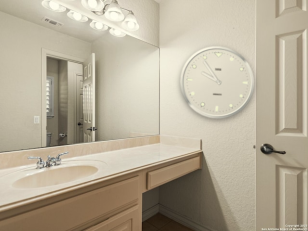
9:54
